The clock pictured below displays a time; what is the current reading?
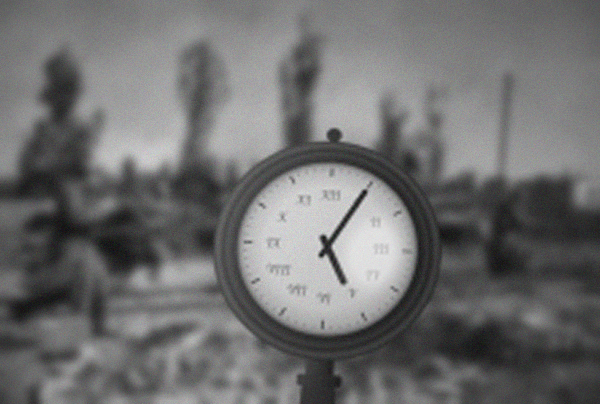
5:05
